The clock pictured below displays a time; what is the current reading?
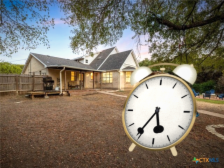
5:36
